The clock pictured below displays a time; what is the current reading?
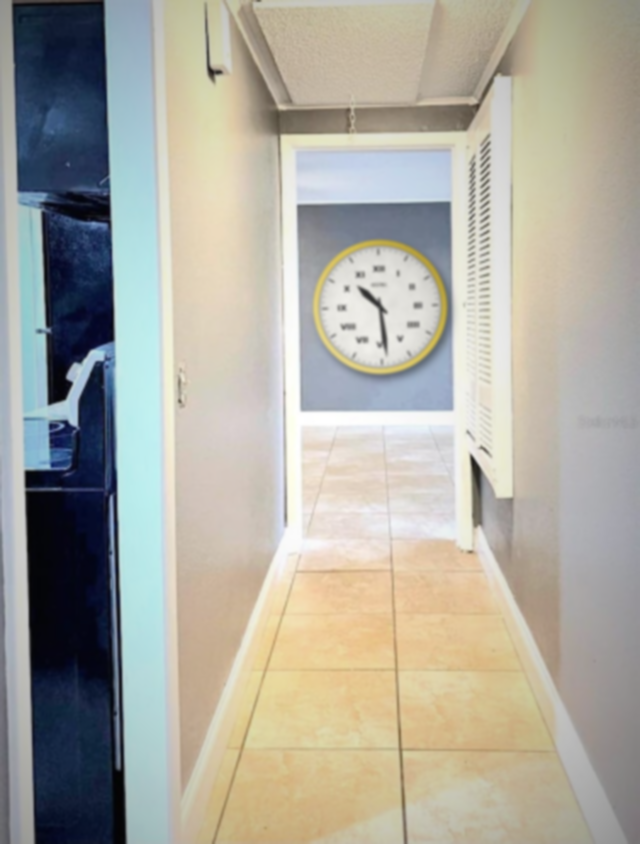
10:29
